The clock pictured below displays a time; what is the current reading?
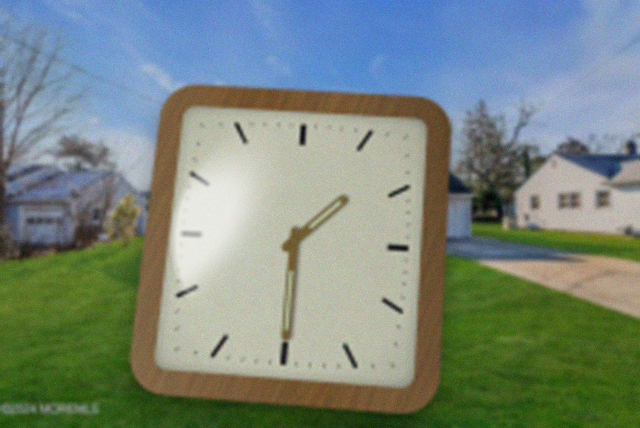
1:30
